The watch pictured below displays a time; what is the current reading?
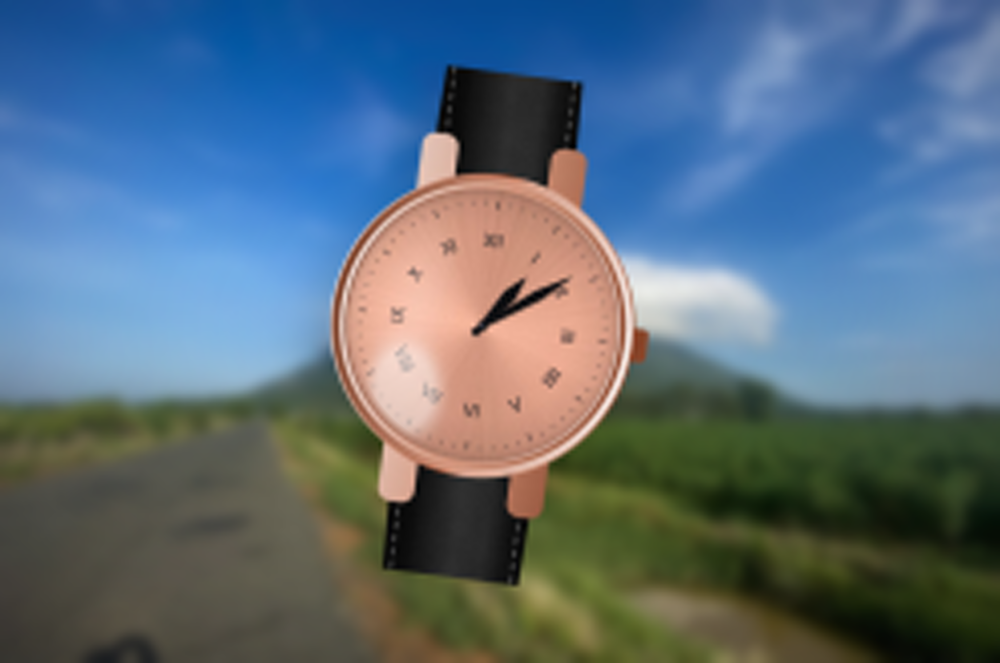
1:09
